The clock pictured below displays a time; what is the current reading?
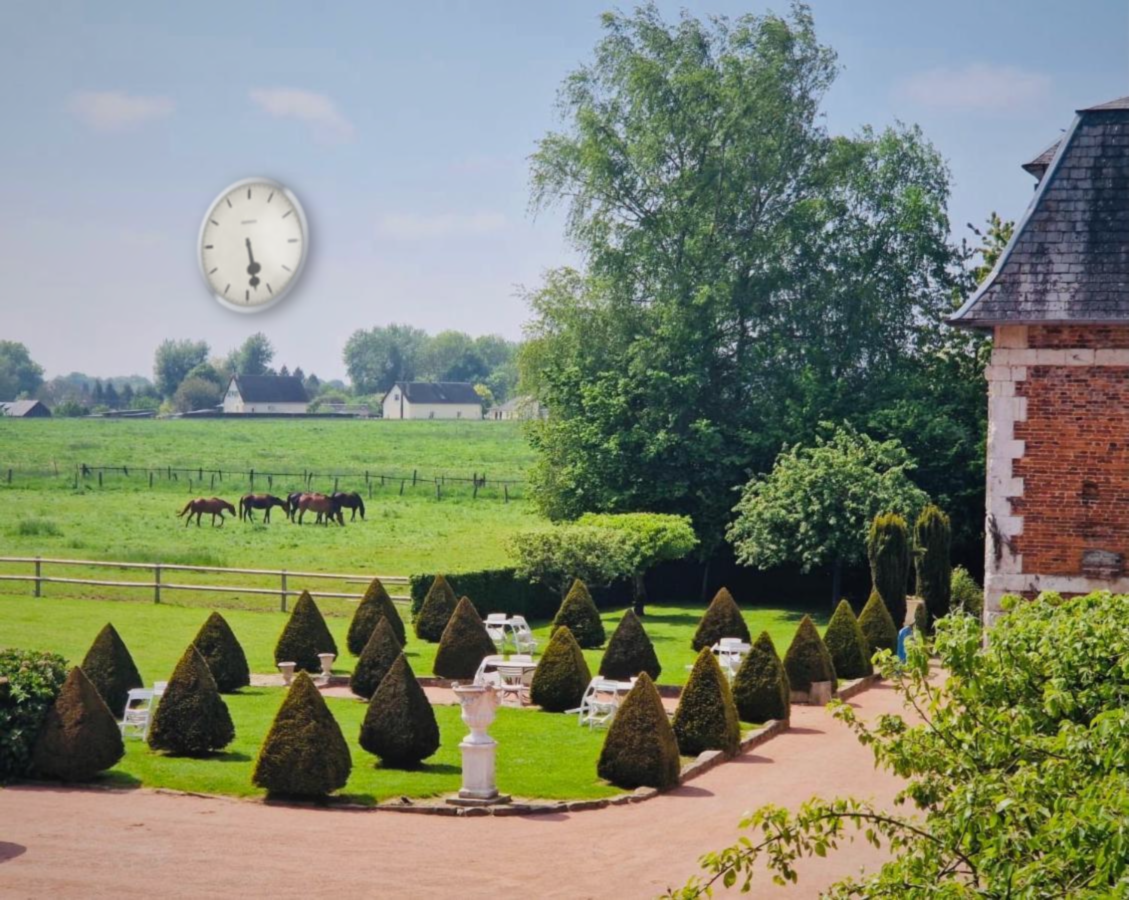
5:28
